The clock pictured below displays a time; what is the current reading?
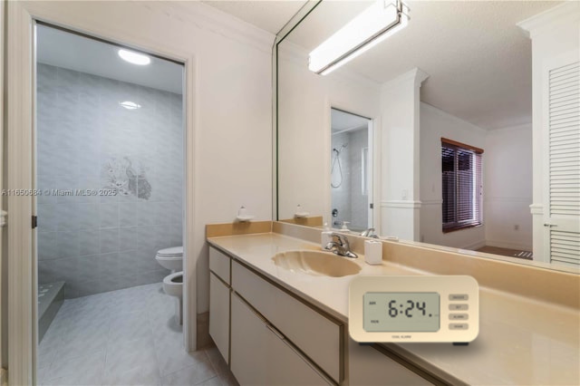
6:24
